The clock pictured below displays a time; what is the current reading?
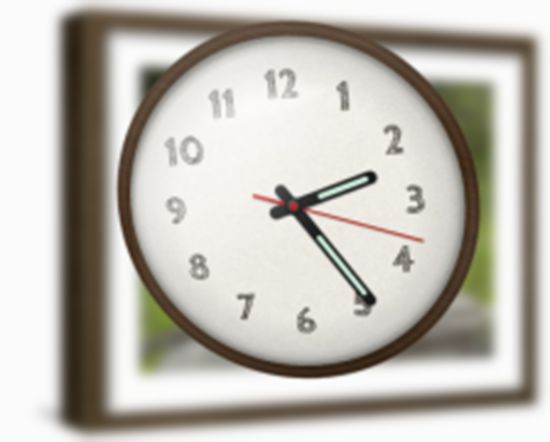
2:24:18
